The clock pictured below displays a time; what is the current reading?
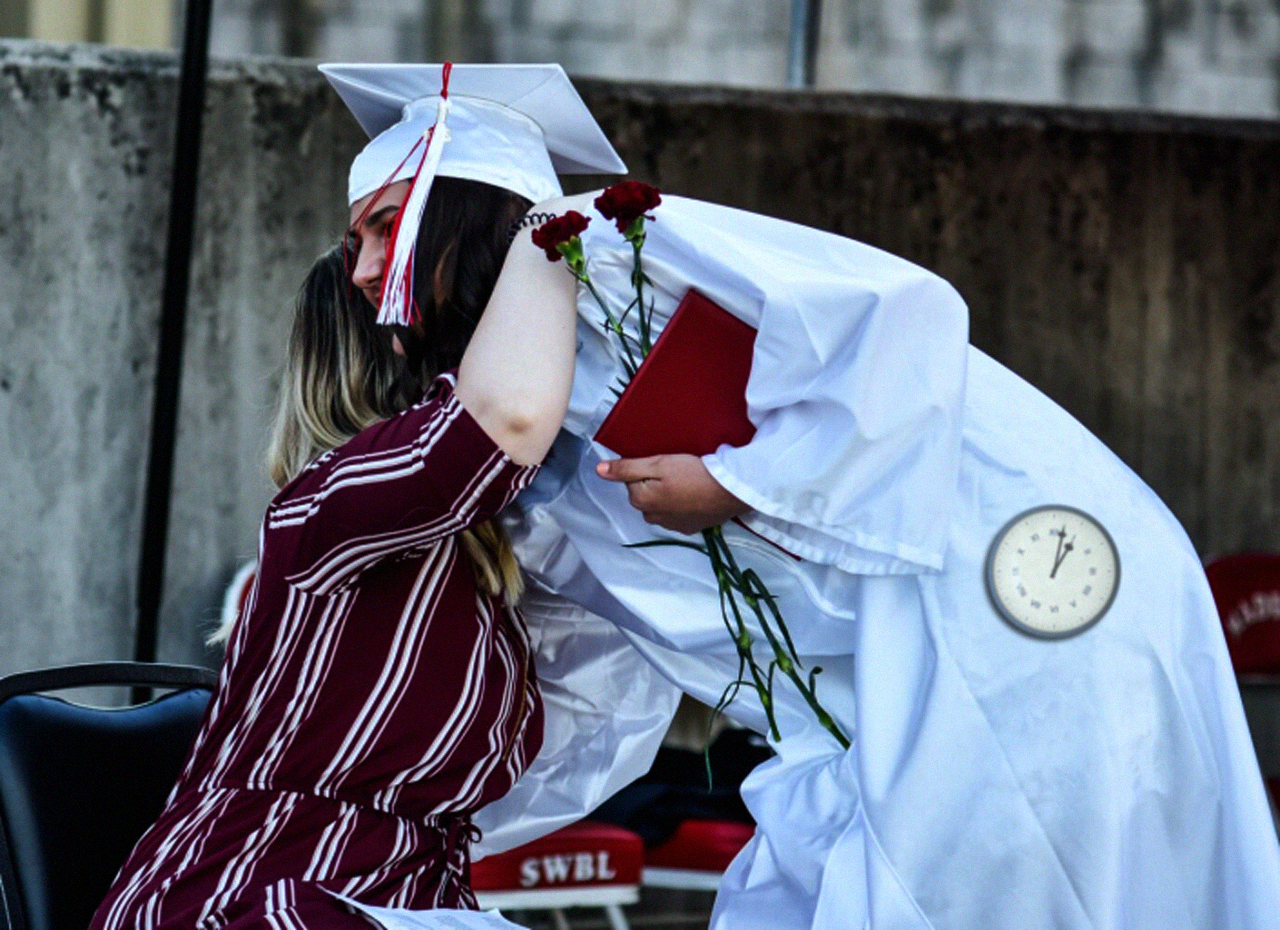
1:02
